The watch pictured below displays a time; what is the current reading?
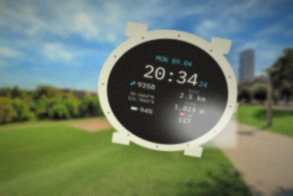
20:34
